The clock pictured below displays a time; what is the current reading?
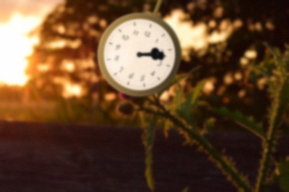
2:12
